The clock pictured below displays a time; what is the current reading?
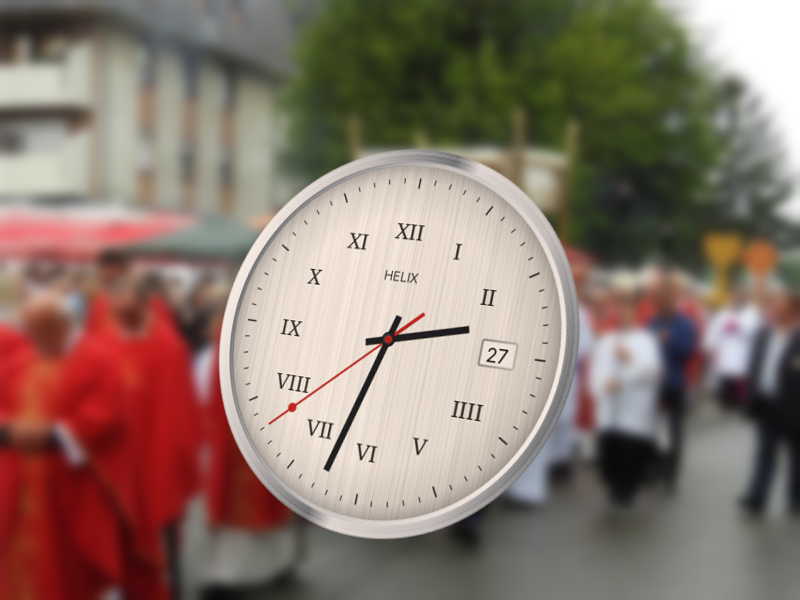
2:32:38
